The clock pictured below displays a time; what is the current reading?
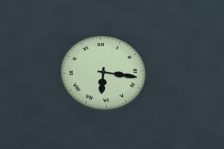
6:17
